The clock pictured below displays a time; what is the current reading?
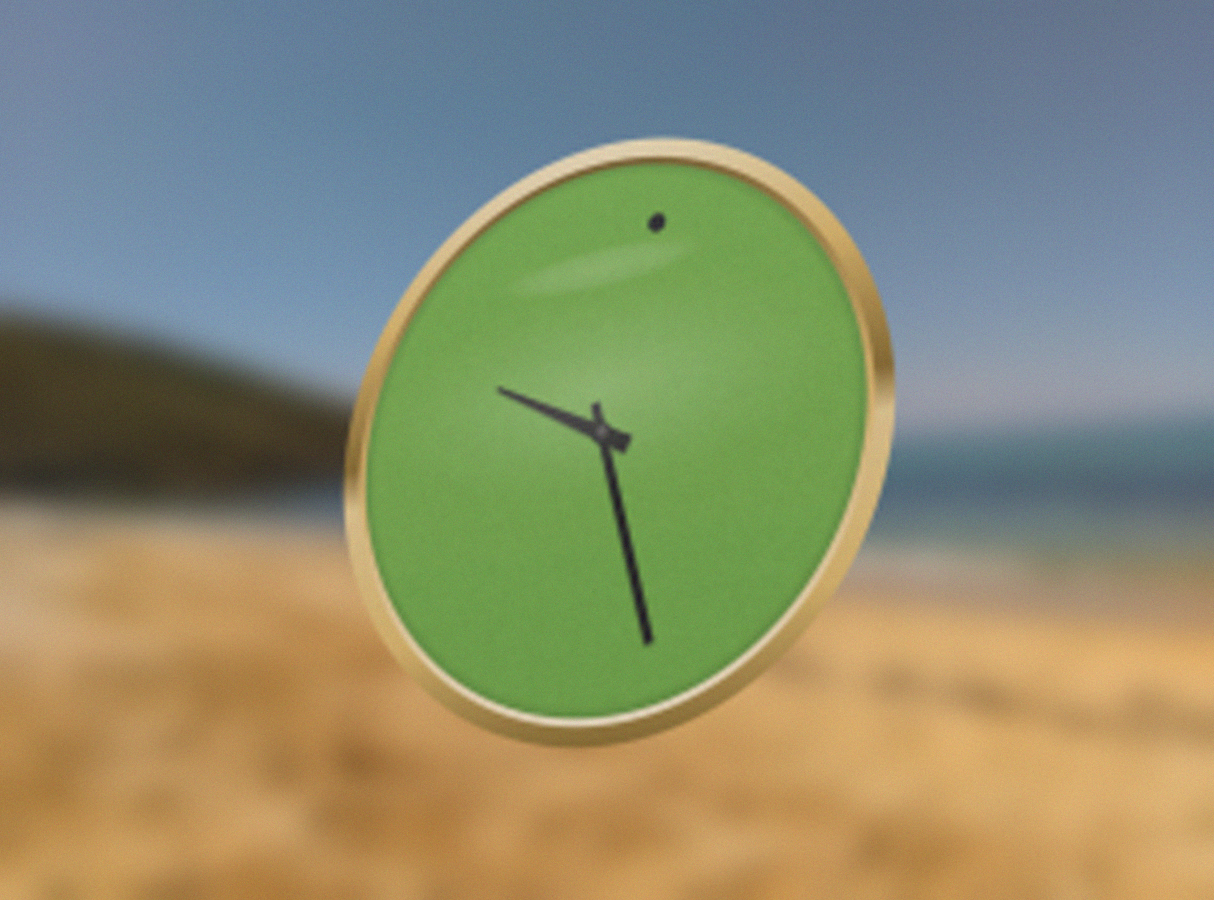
9:25
